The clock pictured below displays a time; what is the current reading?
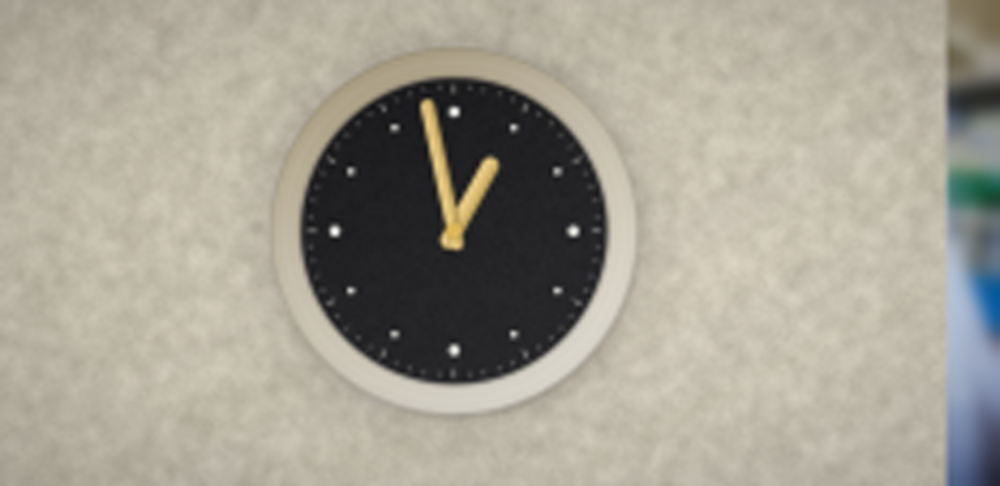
12:58
